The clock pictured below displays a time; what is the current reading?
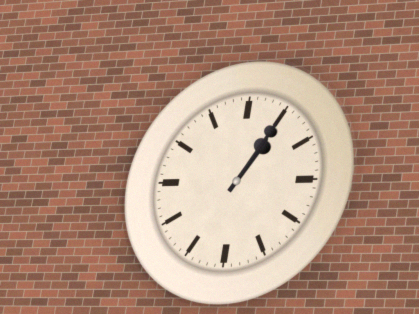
1:05
